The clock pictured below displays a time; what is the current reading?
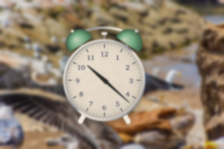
10:22
